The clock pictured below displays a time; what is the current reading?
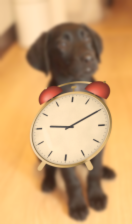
9:10
